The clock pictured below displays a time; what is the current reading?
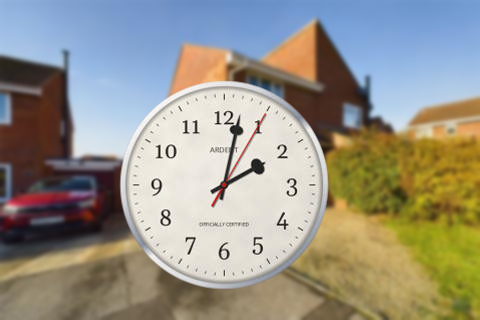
2:02:05
